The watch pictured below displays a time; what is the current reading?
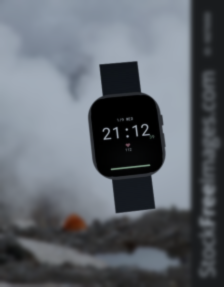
21:12
